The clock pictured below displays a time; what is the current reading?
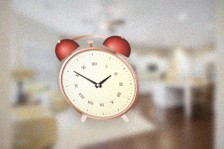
1:51
